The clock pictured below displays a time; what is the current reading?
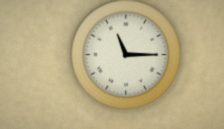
11:15
